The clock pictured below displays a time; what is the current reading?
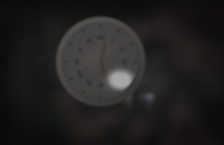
12:27
